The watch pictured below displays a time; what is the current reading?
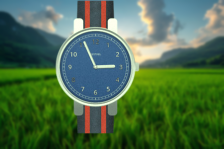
2:56
